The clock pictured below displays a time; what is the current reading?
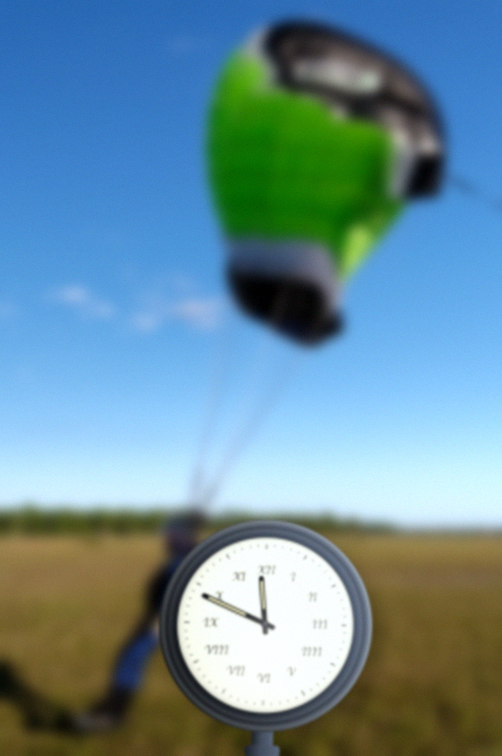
11:49
